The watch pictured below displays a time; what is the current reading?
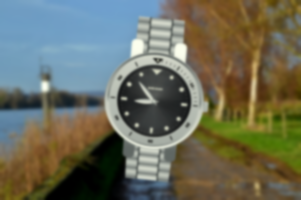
8:53
